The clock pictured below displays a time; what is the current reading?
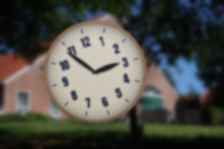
2:54
